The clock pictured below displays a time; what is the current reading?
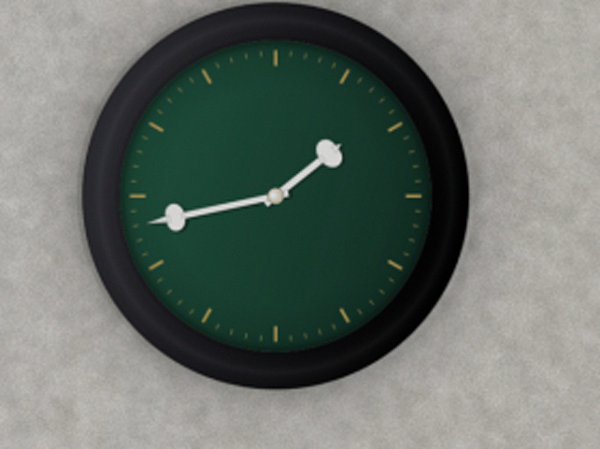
1:43
